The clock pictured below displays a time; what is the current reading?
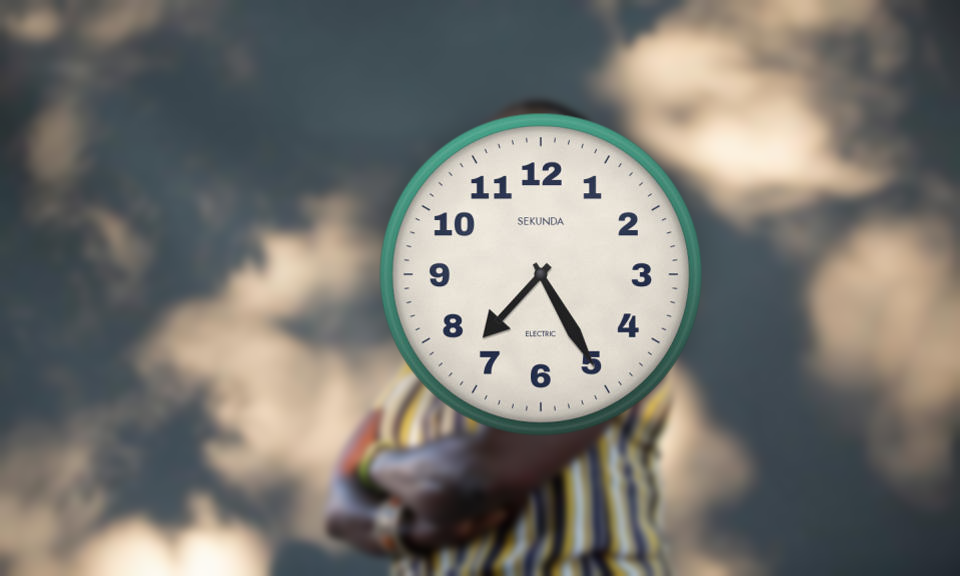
7:25
